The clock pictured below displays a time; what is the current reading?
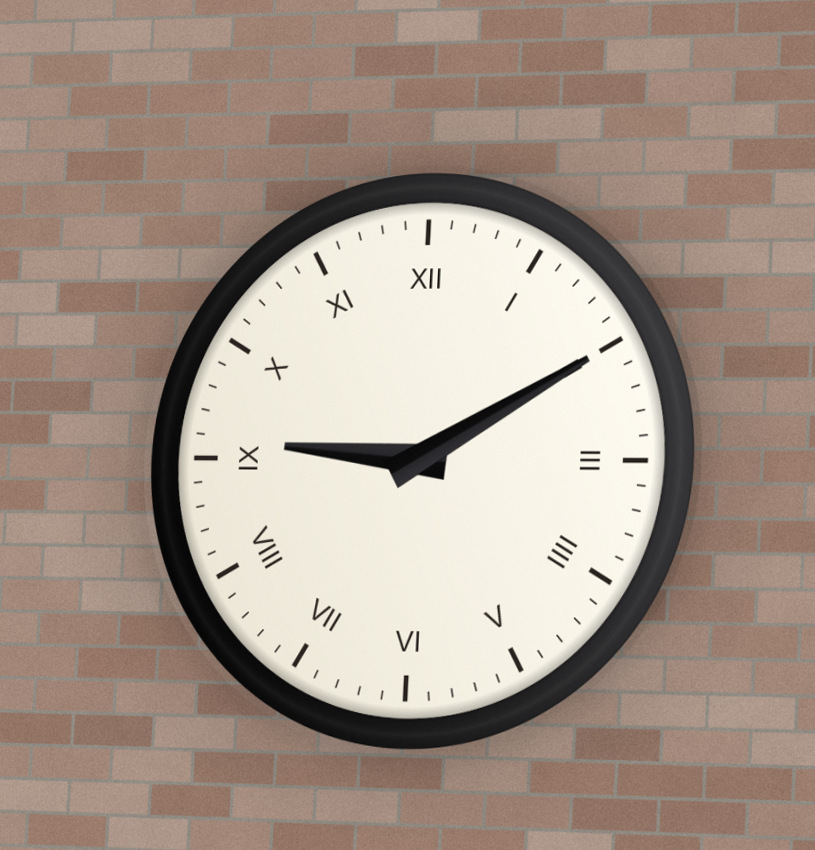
9:10
